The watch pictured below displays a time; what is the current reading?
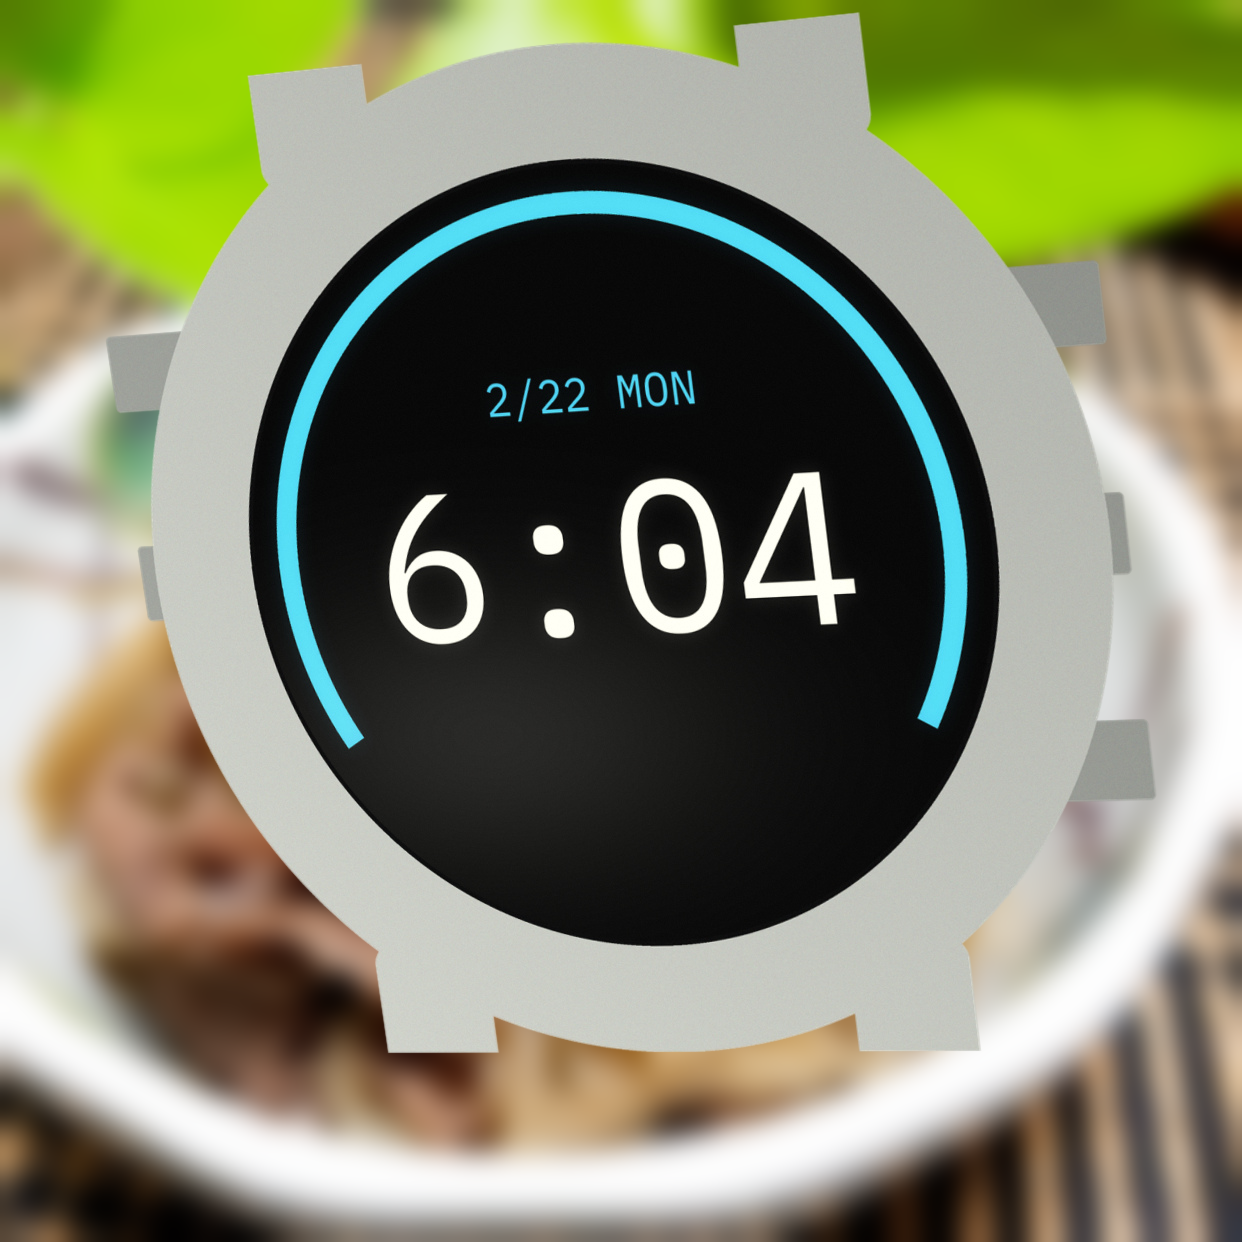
6:04
